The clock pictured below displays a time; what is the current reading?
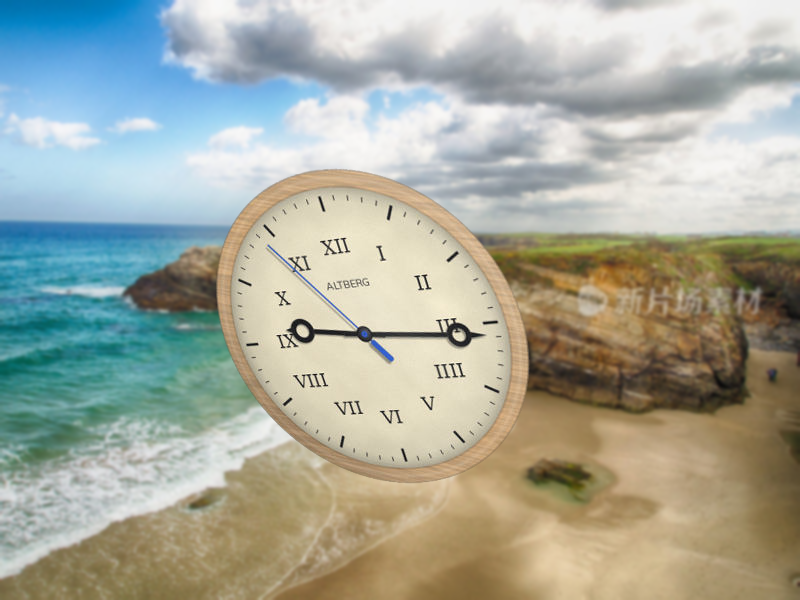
9:15:54
